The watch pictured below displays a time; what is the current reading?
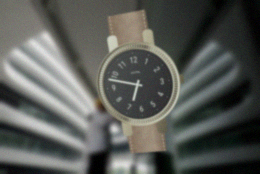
6:48
